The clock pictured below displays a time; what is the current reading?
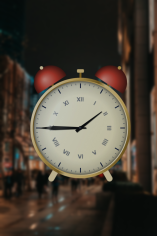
1:45
